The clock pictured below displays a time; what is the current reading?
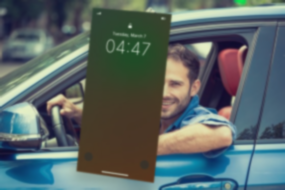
4:47
